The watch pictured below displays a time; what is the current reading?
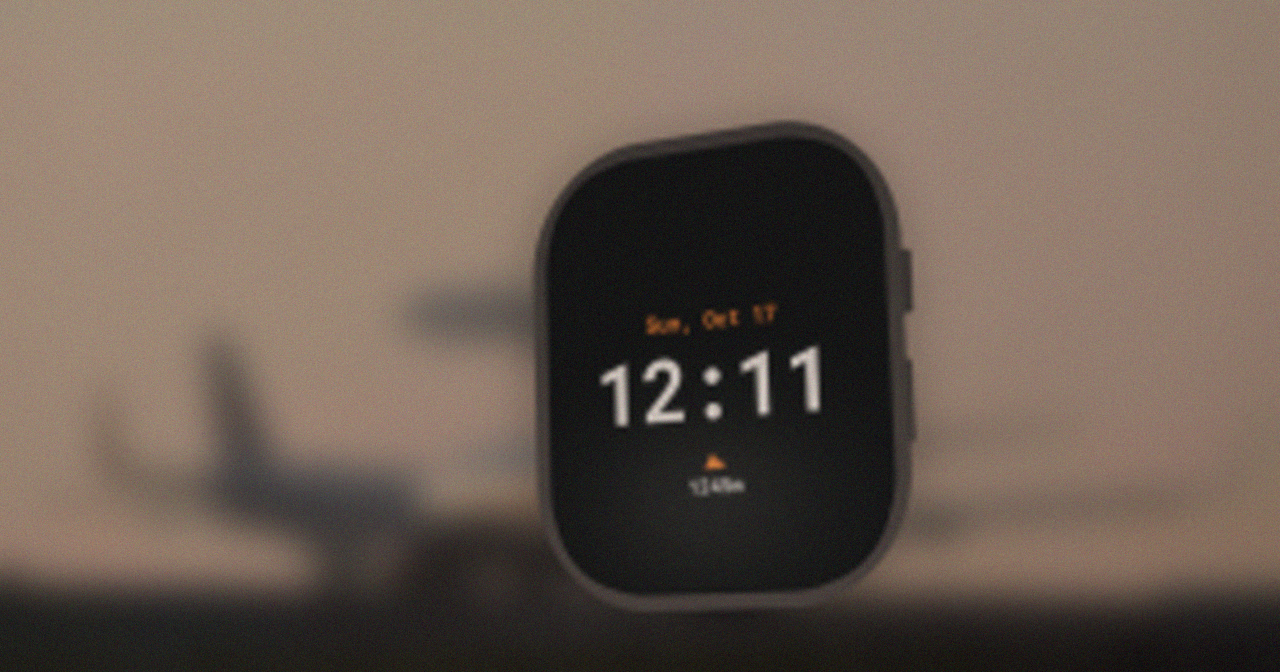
12:11
